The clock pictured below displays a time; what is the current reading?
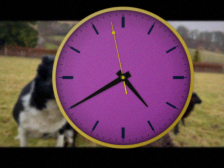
4:39:58
